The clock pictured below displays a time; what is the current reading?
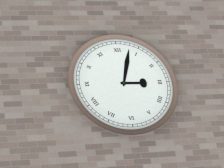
3:03
